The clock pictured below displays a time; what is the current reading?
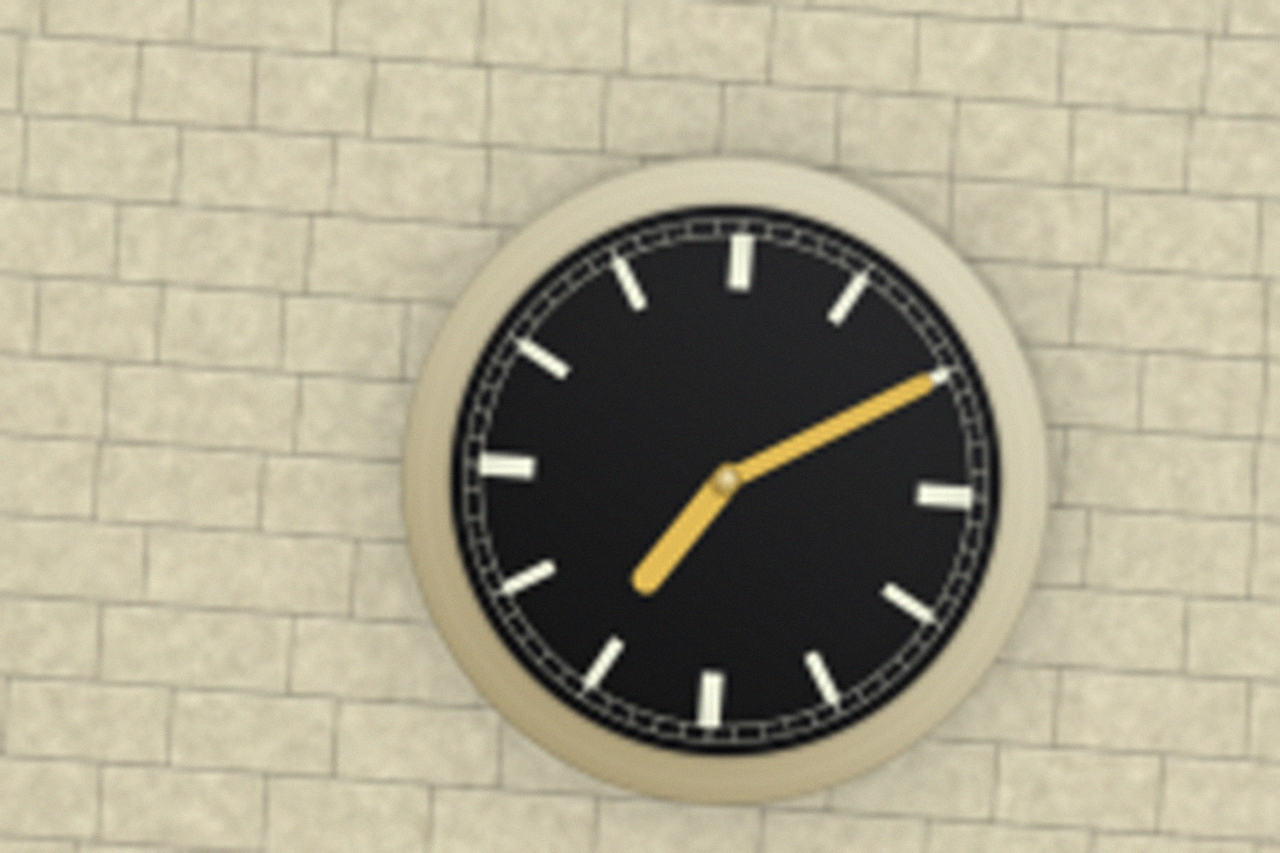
7:10
